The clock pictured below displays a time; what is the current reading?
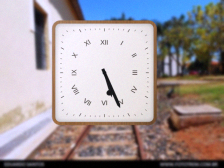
5:26
